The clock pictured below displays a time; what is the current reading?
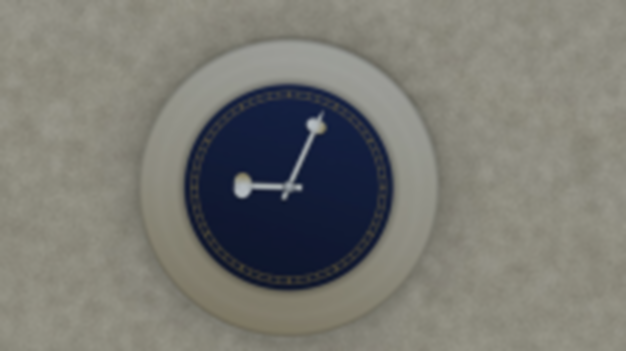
9:04
